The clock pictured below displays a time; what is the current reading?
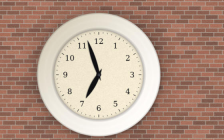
6:57
